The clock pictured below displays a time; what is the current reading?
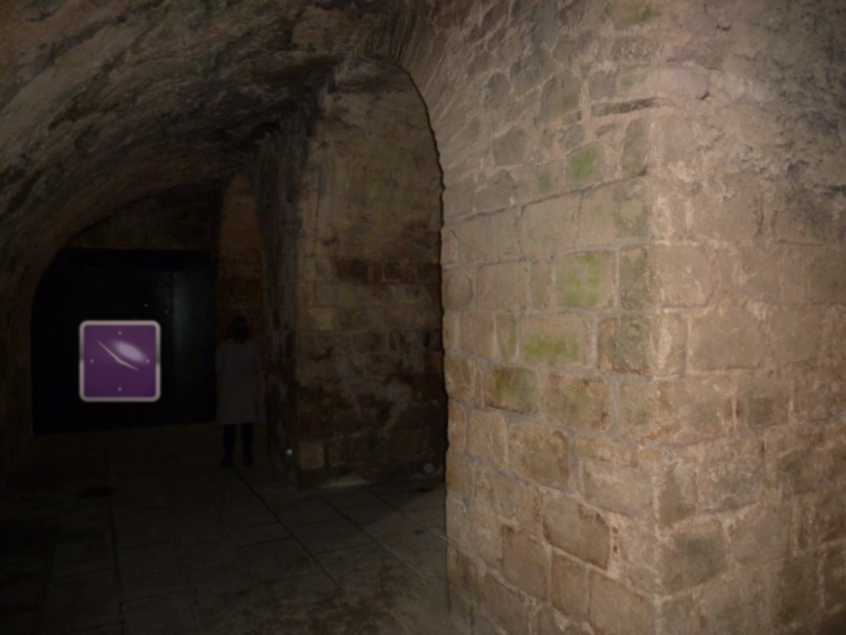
3:52
